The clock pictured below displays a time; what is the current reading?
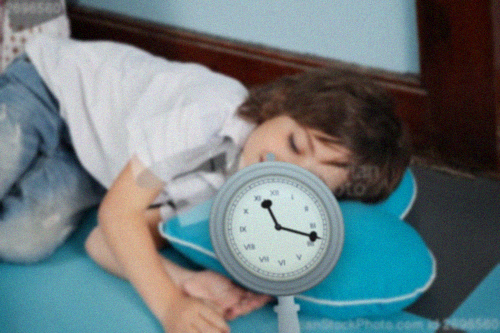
11:18
